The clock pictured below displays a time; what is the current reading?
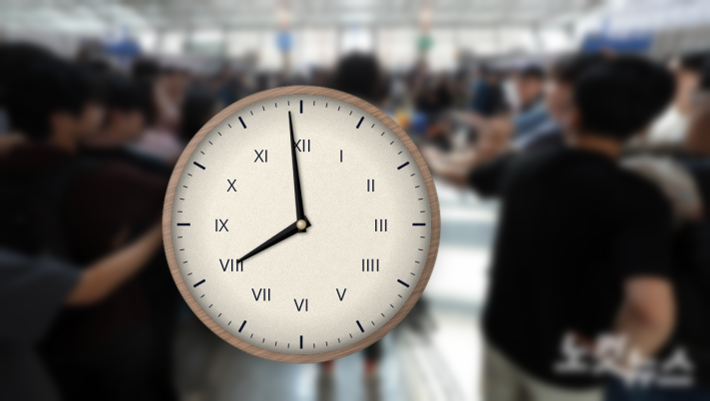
7:59
